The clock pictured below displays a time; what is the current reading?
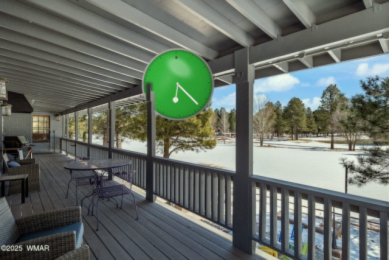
6:23
